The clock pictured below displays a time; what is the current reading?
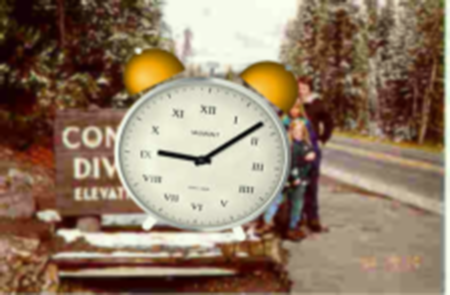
9:08
